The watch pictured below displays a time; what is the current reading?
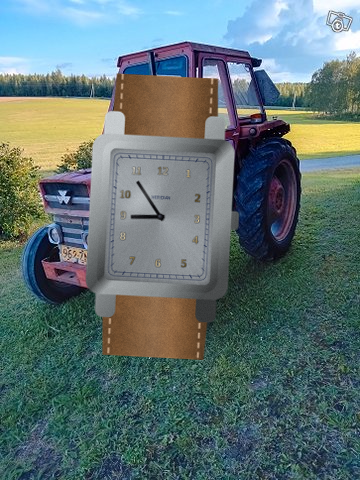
8:54
